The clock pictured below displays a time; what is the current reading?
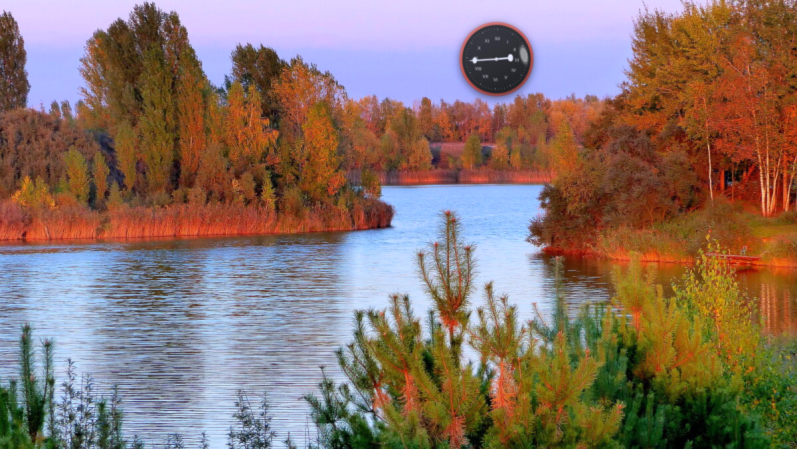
2:44
